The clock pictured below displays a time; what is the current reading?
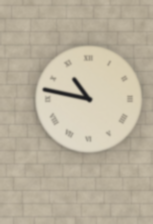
10:47
